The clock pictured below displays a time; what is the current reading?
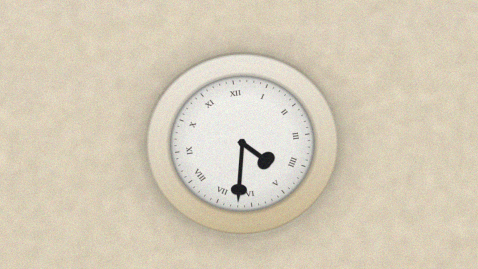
4:32
